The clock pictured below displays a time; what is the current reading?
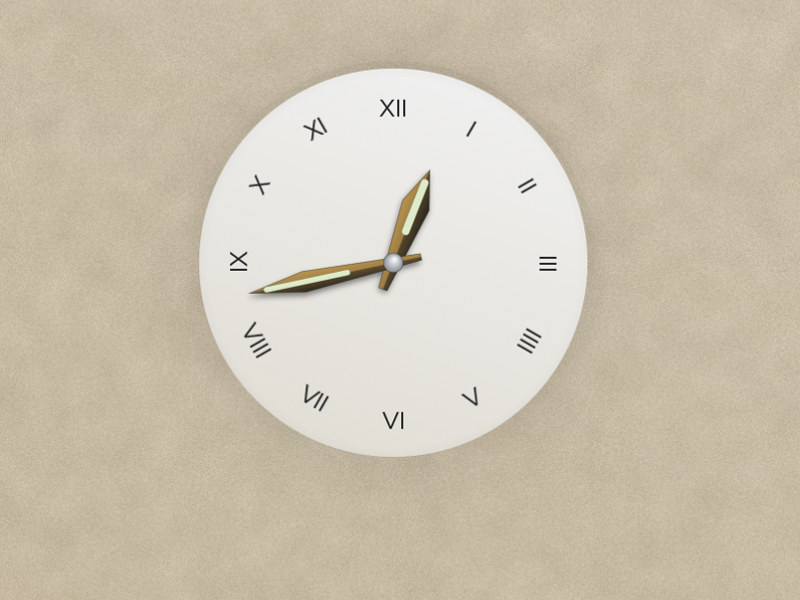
12:43
